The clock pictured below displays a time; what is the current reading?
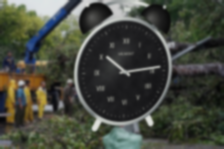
10:14
